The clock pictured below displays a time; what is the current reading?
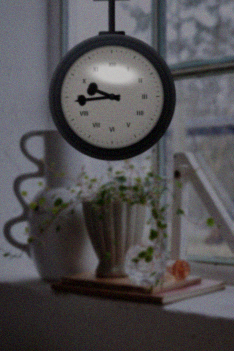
9:44
